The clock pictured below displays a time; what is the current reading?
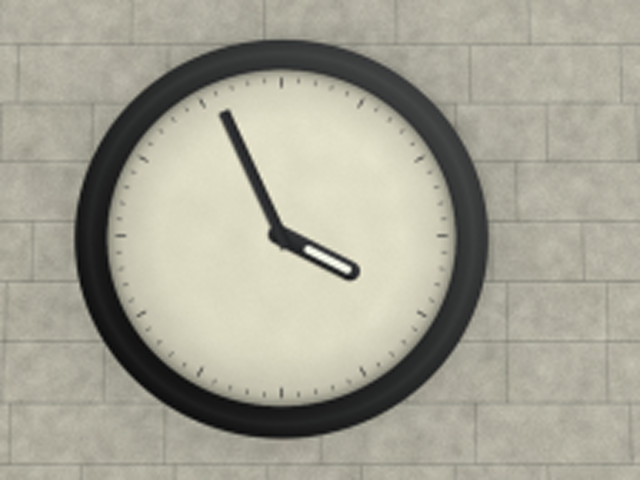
3:56
